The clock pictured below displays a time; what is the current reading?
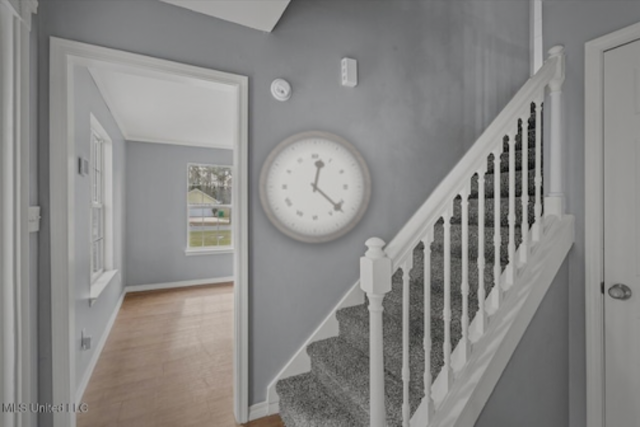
12:22
